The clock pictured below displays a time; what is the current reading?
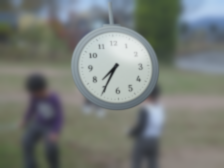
7:35
